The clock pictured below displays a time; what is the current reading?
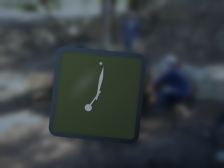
7:01
